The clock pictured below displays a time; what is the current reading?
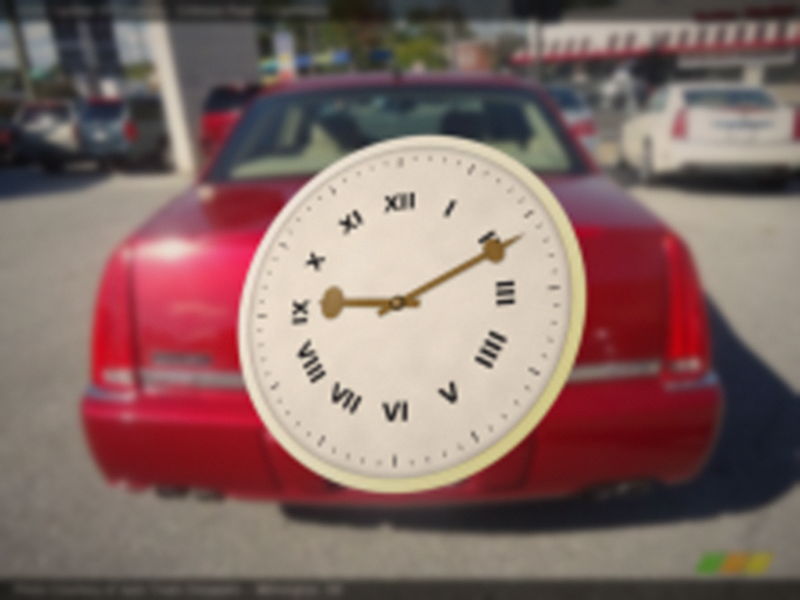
9:11
